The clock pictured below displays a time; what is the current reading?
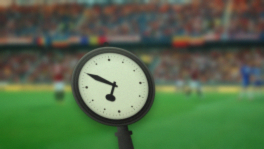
6:50
